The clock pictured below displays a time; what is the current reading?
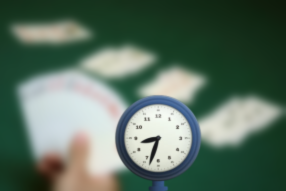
8:33
